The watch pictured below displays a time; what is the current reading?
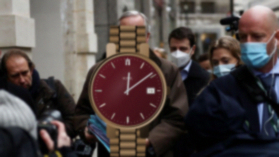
12:09
